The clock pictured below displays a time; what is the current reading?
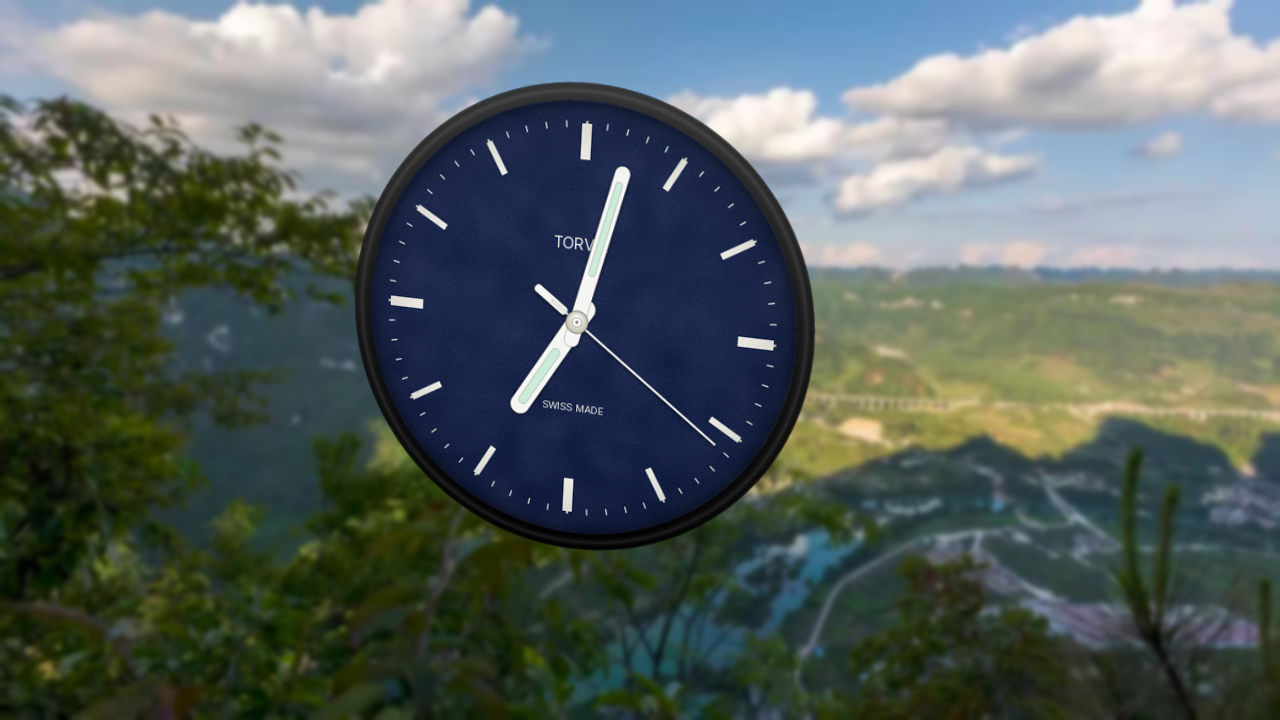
7:02:21
